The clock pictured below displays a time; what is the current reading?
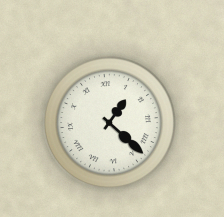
1:23
